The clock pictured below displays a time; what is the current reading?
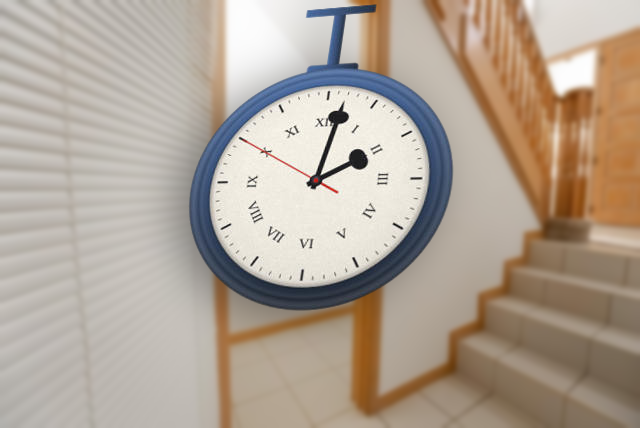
2:01:50
